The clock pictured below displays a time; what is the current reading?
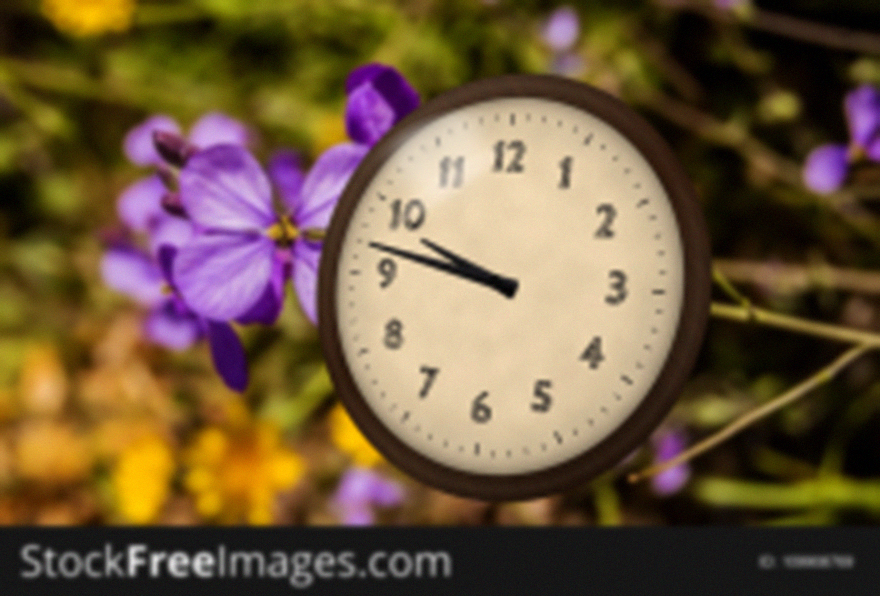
9:47
